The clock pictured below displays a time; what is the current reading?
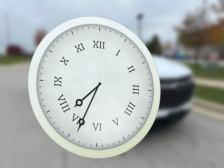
7:34
